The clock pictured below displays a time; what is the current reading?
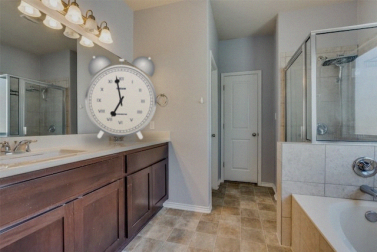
6:58
